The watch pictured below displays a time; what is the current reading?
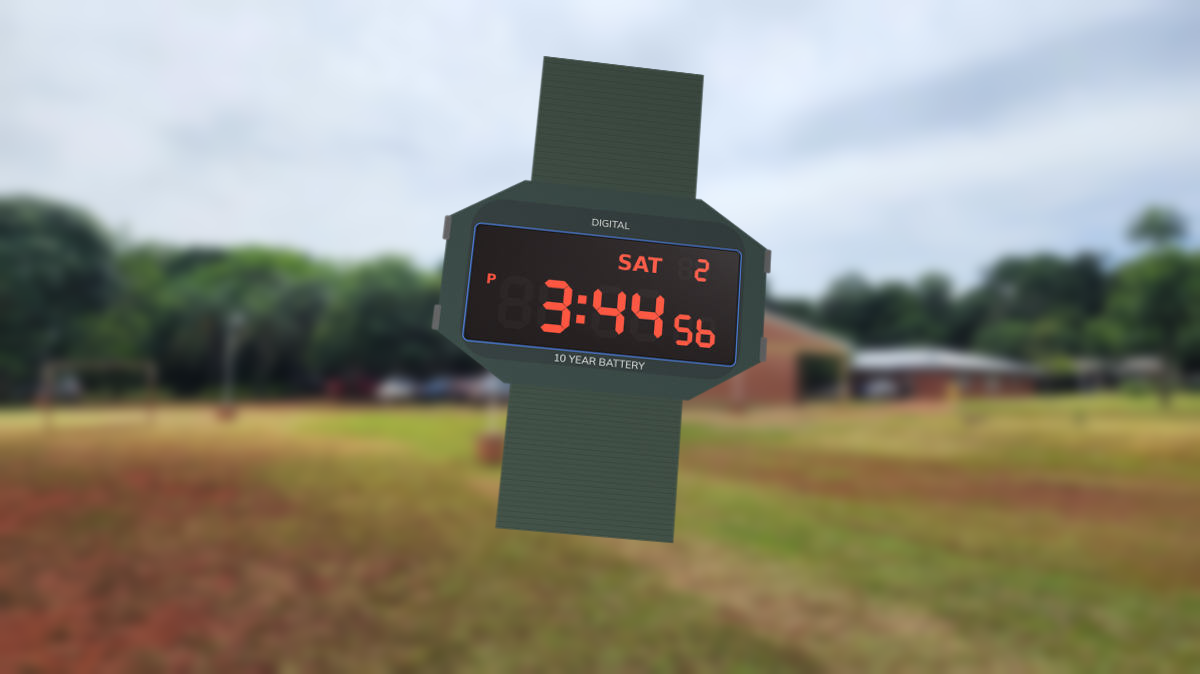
3:44:56
